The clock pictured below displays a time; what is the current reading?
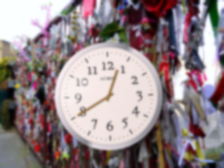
12:40
